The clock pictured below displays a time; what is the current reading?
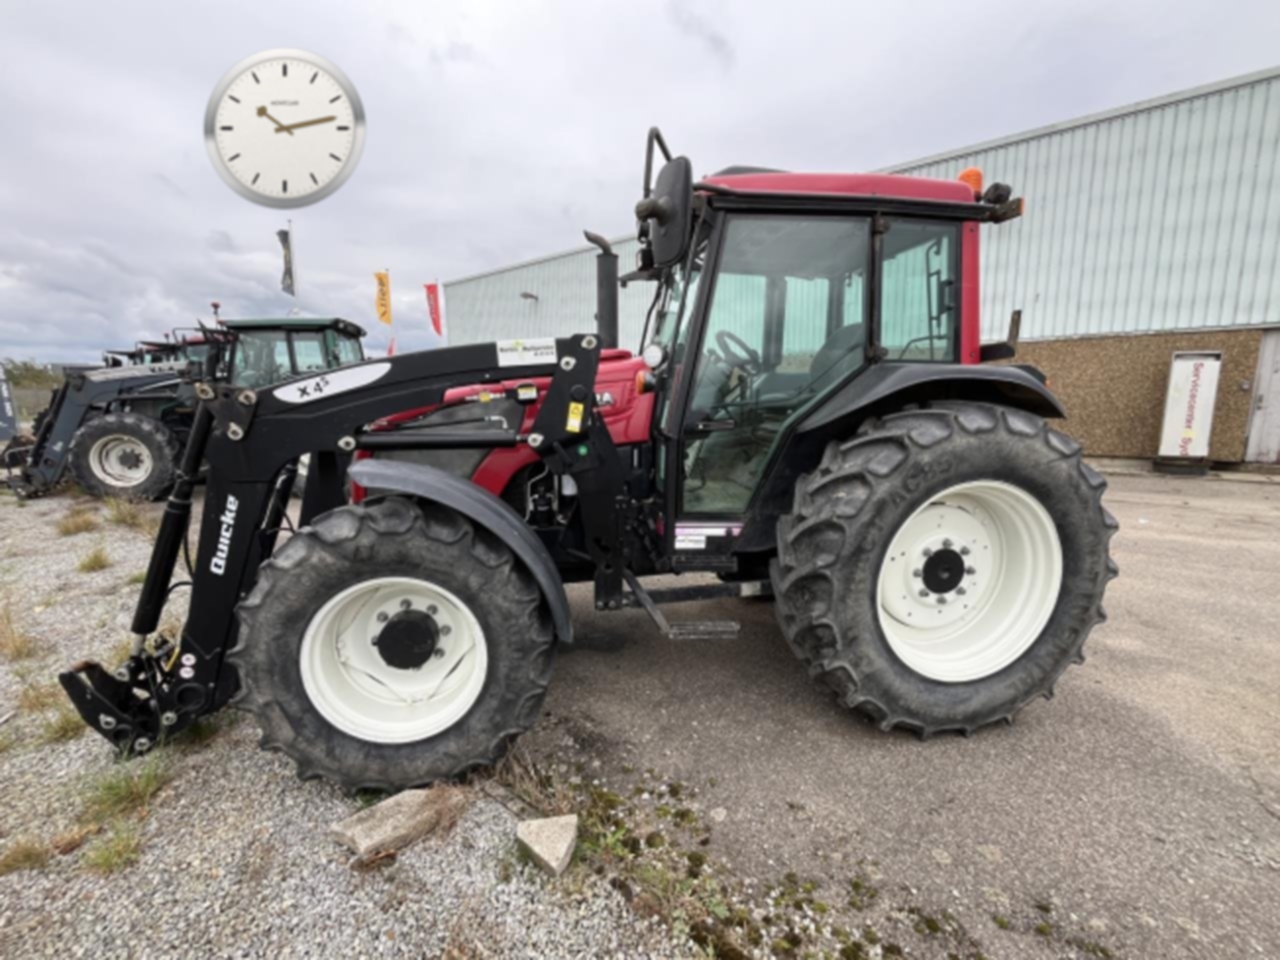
10:13
